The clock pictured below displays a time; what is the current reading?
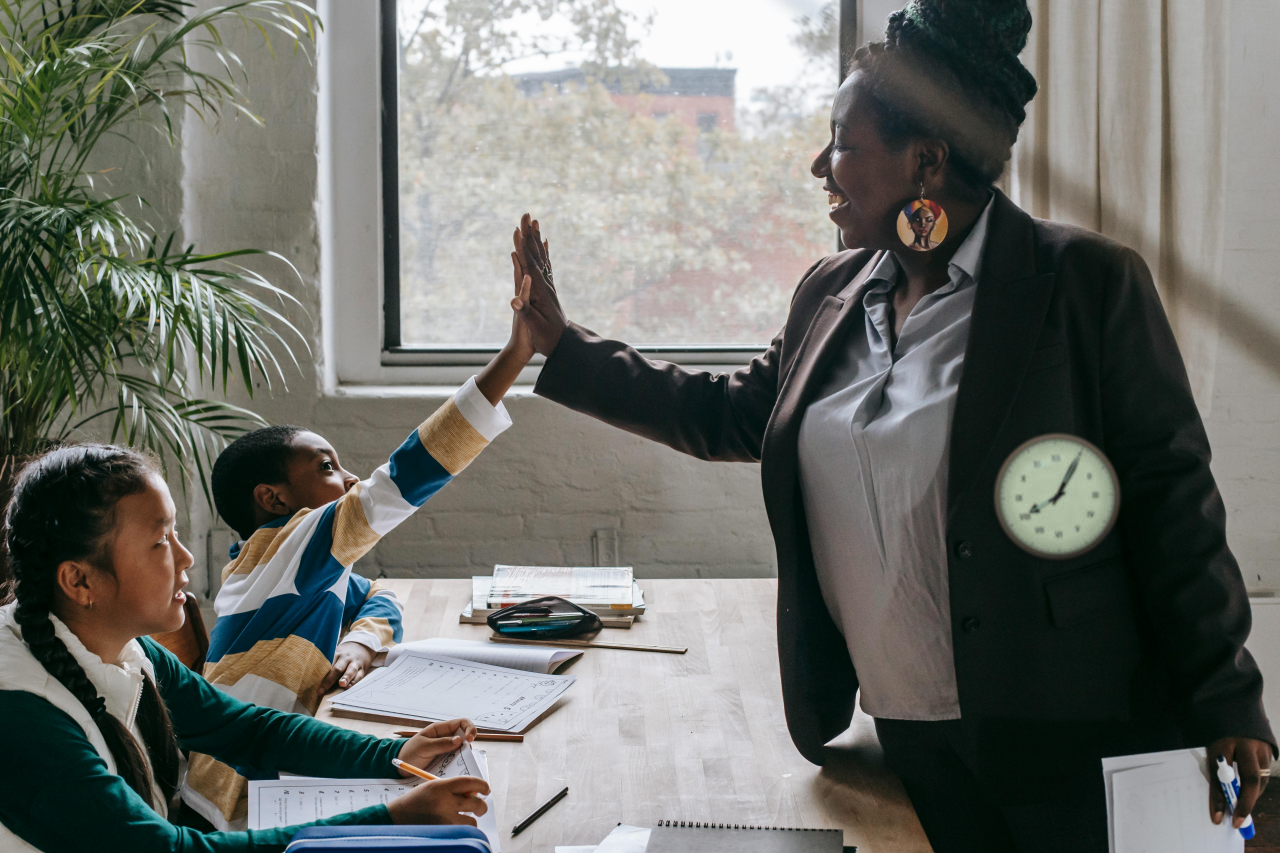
8:05
